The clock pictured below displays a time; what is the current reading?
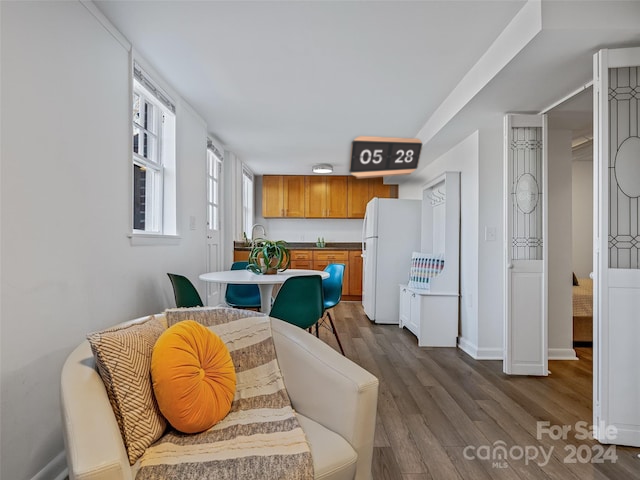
5:28
